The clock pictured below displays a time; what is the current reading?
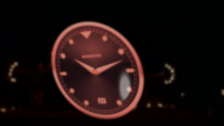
10:12
